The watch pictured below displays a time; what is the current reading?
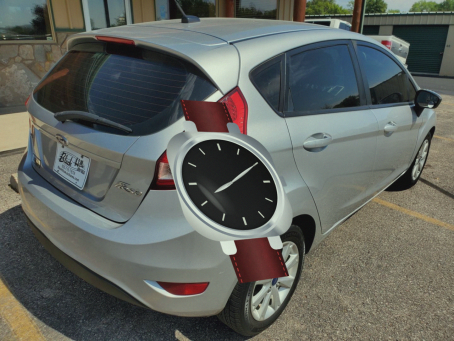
8:10
